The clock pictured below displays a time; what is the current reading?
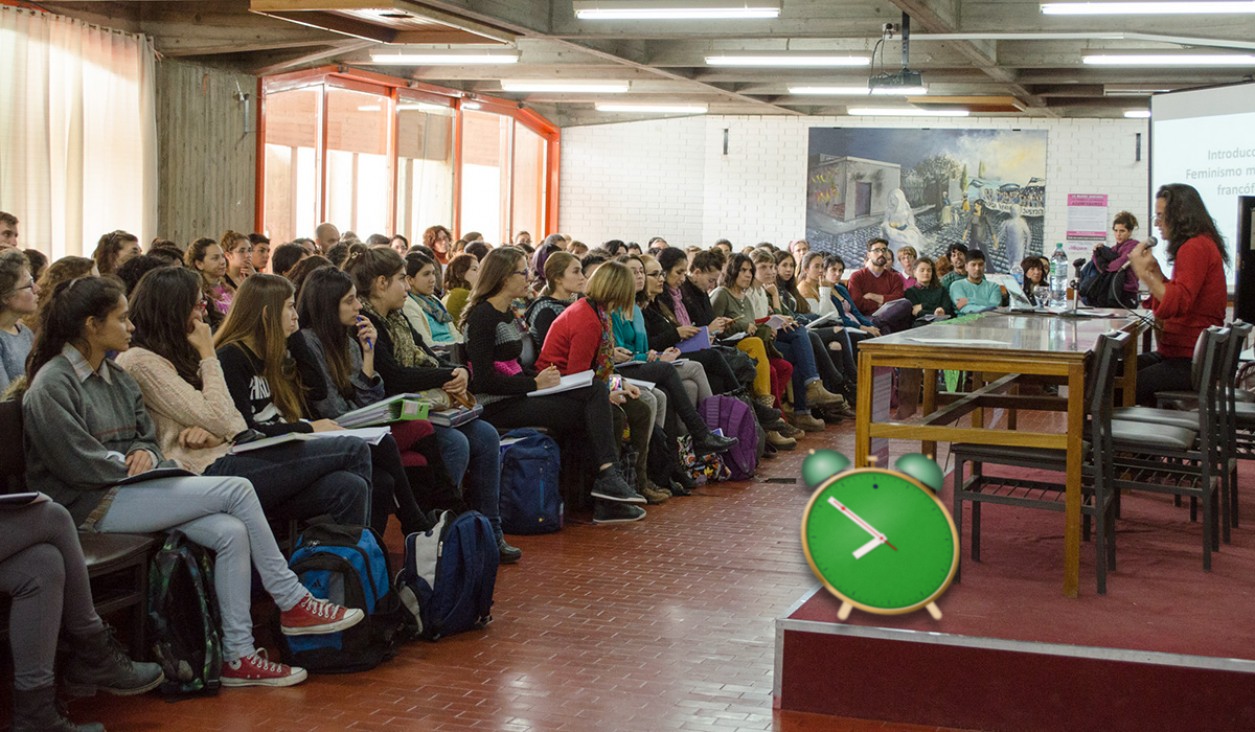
7:51:52
